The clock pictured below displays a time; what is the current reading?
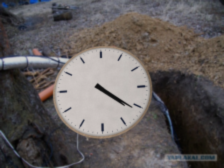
4:21
